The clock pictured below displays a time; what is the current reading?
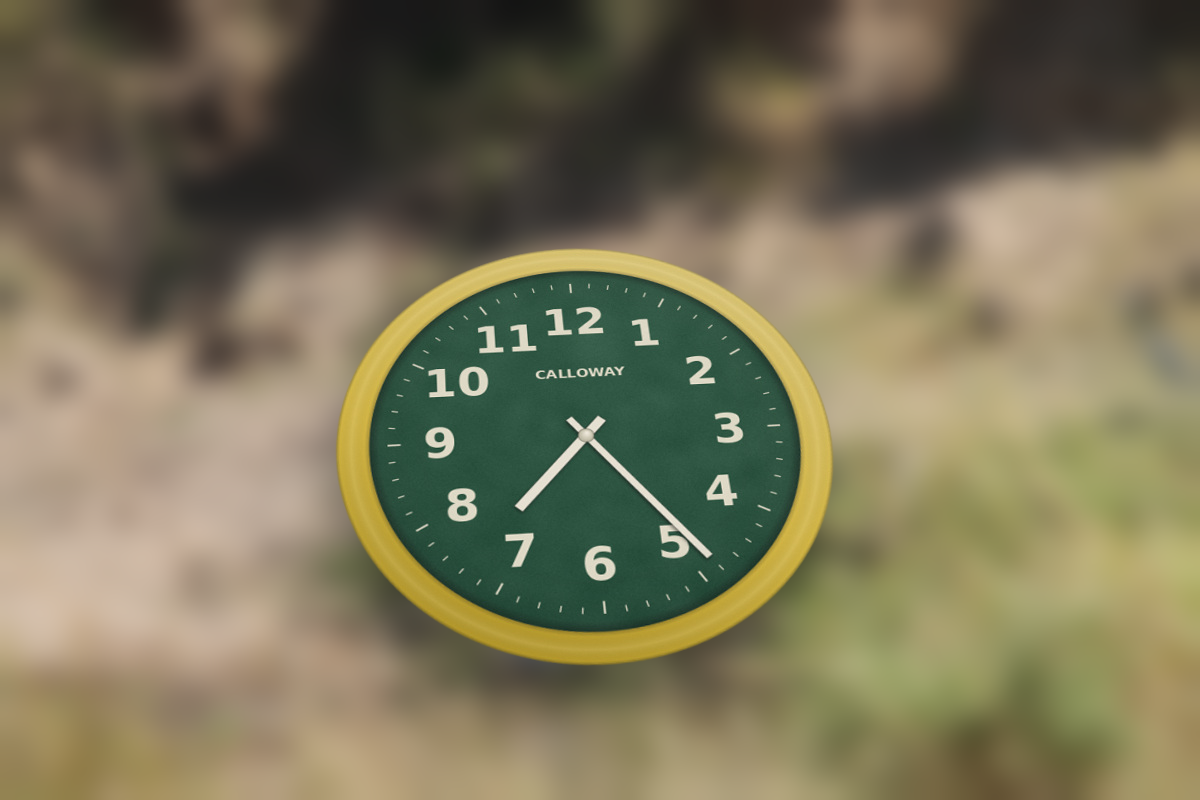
7:24
